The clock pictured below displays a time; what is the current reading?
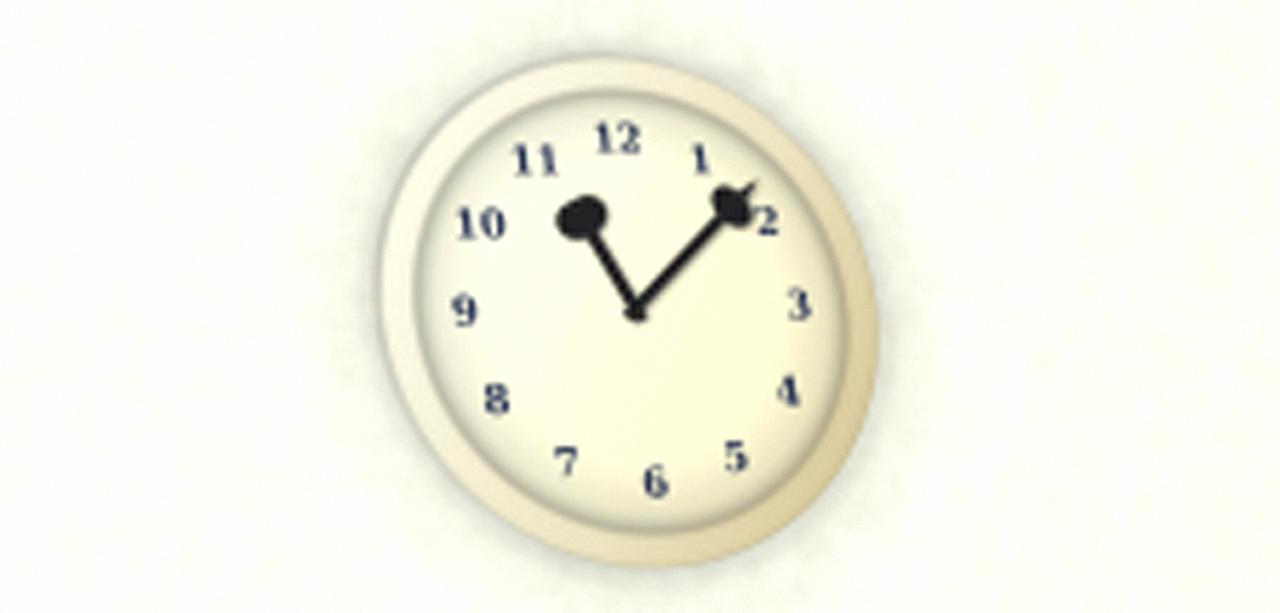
11:08
